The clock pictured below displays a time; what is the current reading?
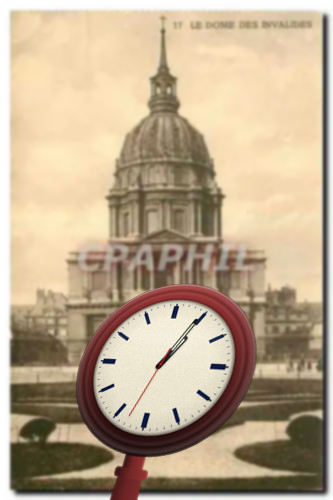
1:04:33
